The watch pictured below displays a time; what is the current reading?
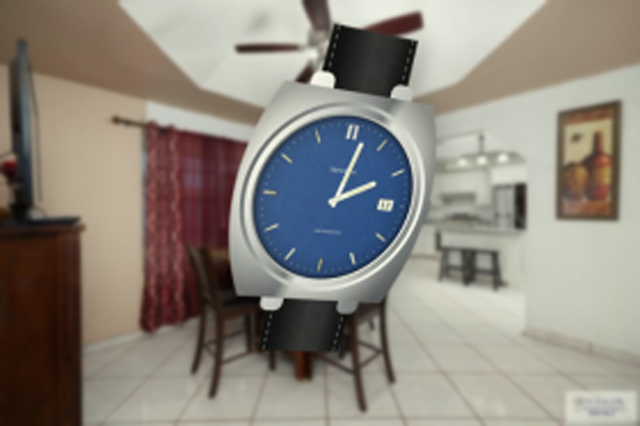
2:02
